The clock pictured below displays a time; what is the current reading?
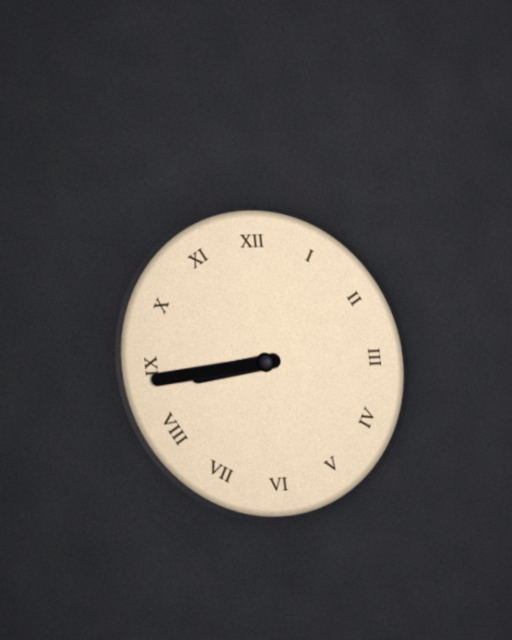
8:44
